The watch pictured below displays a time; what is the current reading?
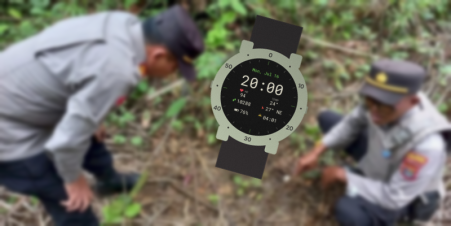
20:00
